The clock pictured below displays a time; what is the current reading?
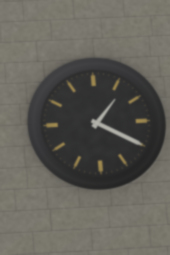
1:20
